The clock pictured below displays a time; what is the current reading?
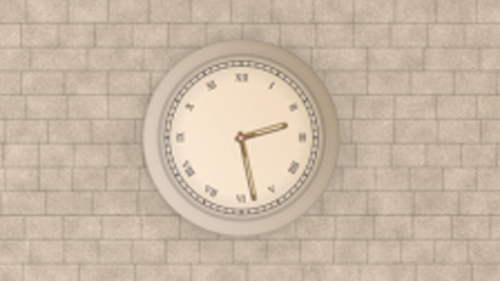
2:28
